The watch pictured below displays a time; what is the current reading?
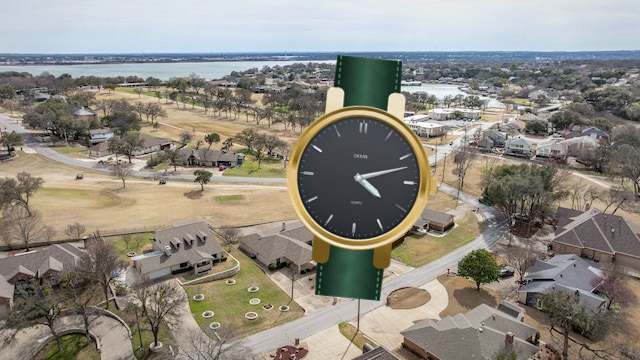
4:12
